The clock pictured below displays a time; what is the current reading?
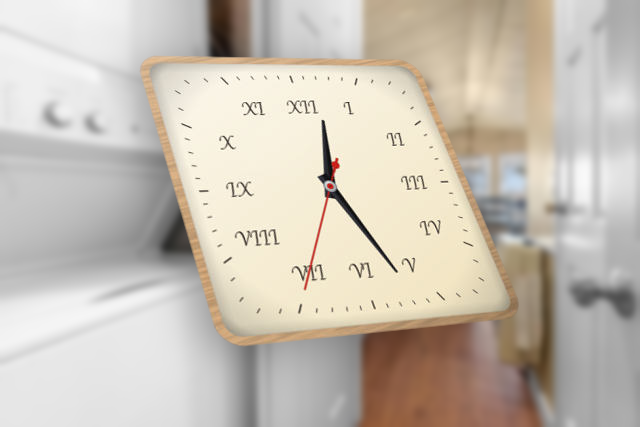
12:26:35
